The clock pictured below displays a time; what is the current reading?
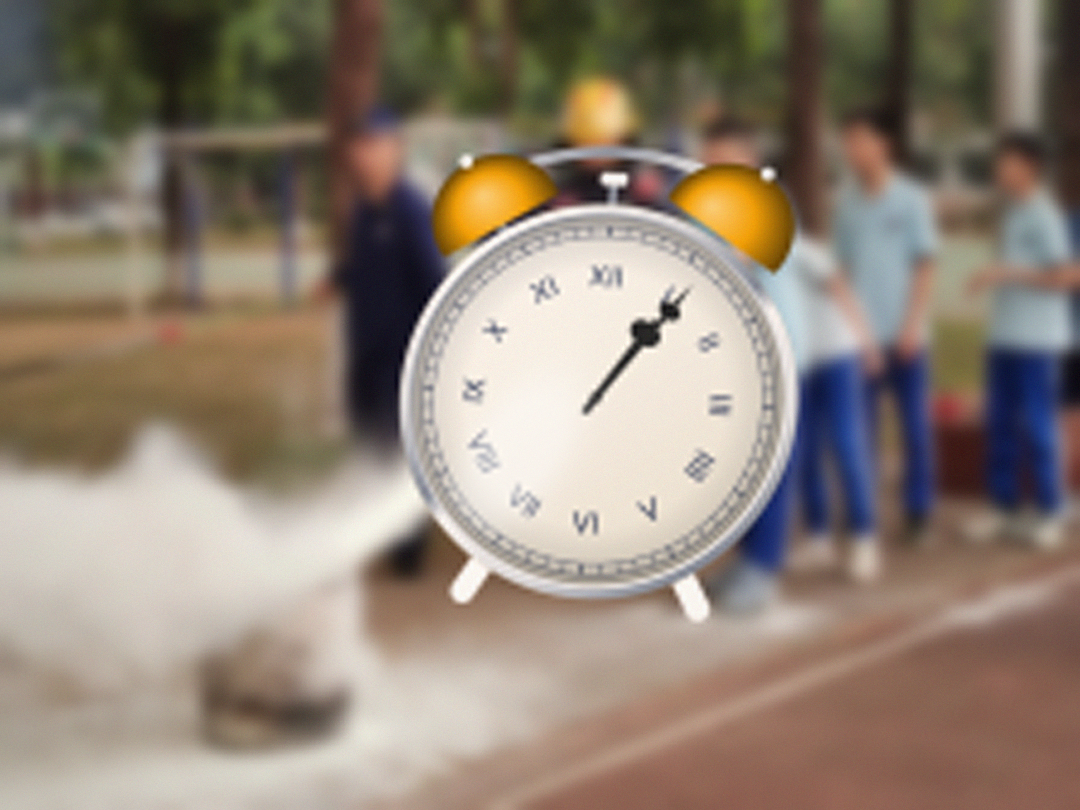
1:06
